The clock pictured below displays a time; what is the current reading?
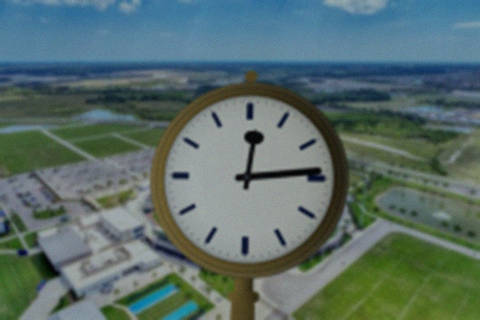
12:14
